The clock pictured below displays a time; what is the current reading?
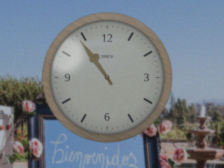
10:54
